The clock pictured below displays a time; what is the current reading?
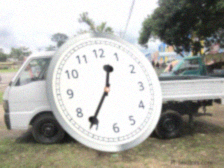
12:36
